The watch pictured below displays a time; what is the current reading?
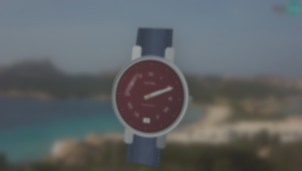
2:11
